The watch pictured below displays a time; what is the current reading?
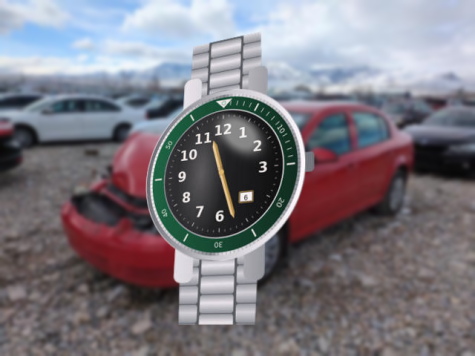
11:27
